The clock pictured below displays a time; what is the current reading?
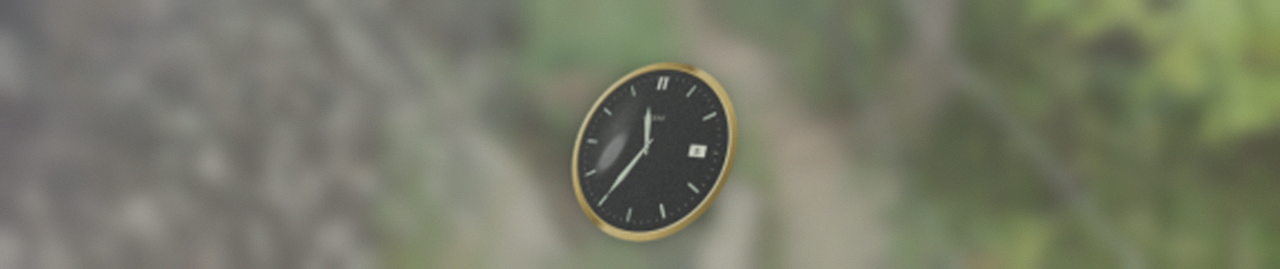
11:35
